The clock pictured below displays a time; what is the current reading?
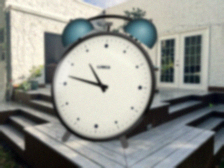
10:47
